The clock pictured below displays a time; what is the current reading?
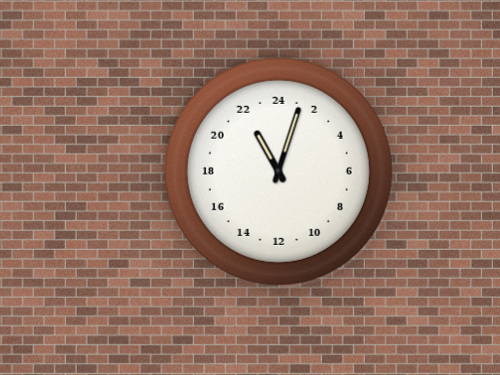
22:03
